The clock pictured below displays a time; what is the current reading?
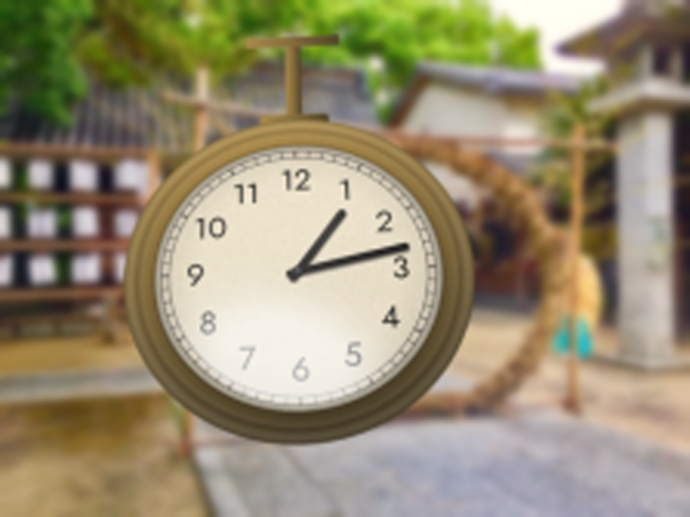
1:13
